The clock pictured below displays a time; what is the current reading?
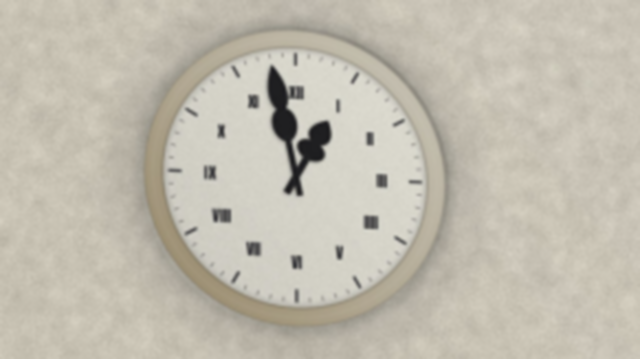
12:58
